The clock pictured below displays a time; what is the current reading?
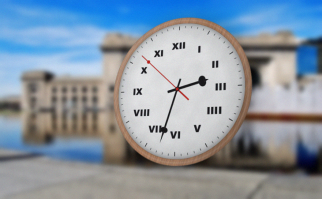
2:32:52
